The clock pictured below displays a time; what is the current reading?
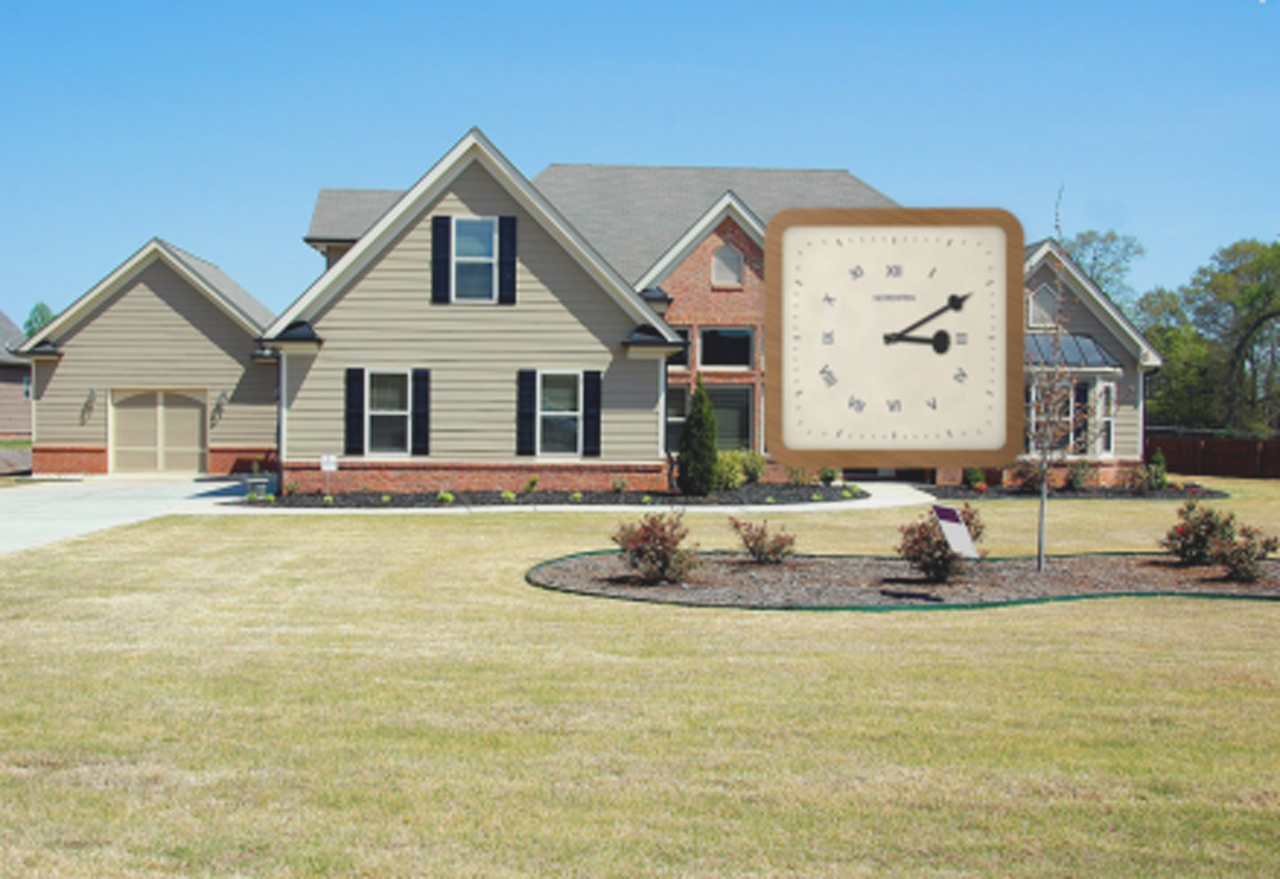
3:10
